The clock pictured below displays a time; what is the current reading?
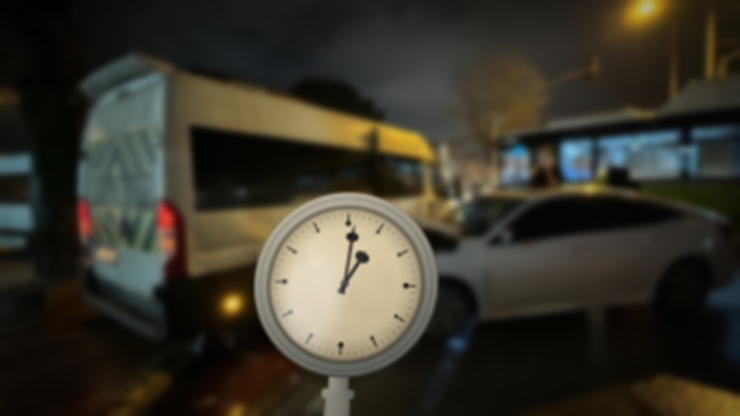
1:01
